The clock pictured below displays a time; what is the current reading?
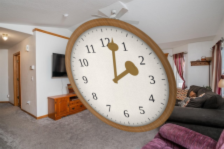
2:02
